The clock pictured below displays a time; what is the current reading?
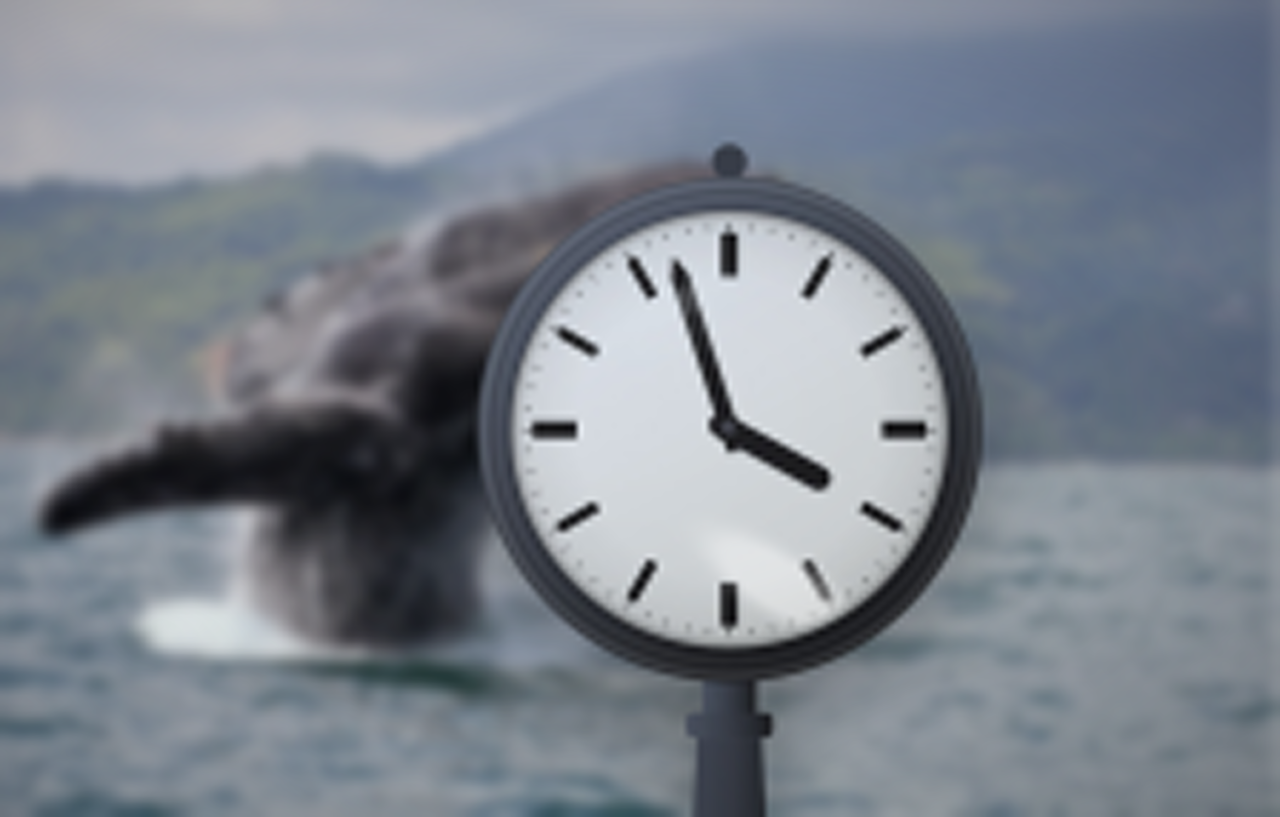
3:57
